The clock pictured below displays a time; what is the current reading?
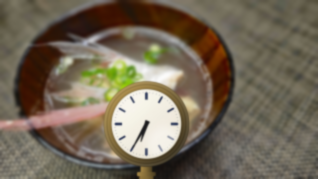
6:35
